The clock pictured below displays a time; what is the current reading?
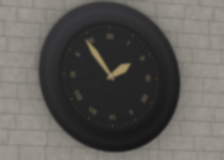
1:54
